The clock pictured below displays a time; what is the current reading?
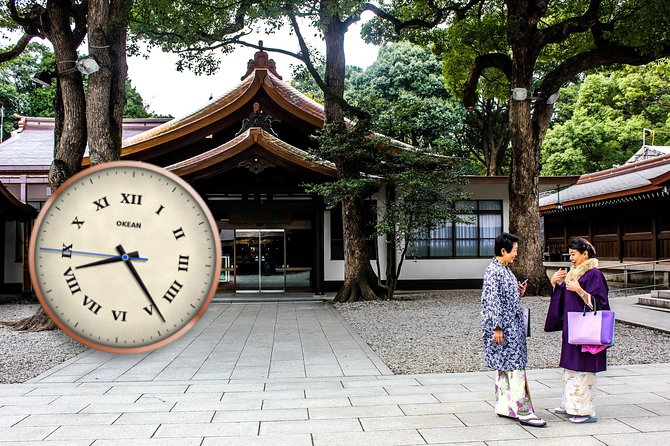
8:23:45
